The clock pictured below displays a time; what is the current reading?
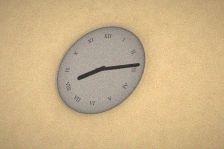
8:14
